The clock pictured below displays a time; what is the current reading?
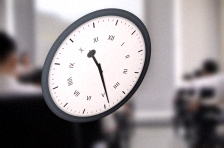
10:24
